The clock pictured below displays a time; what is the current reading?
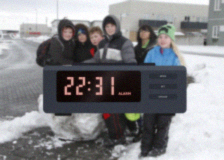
22:31
